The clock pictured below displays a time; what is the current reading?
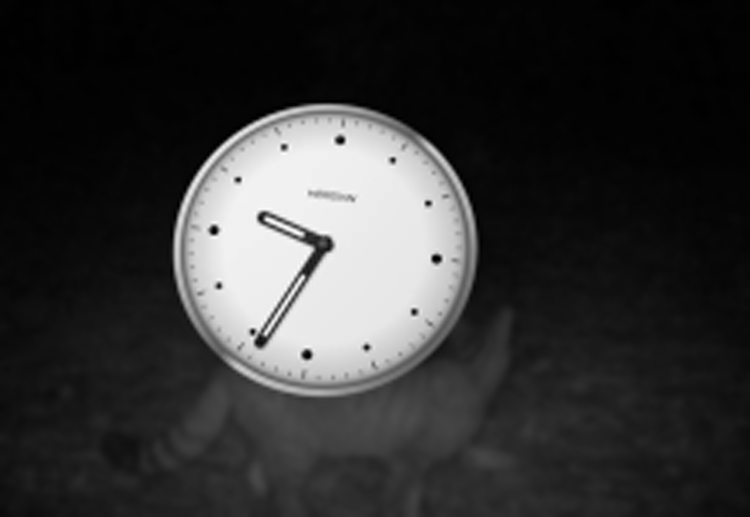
9:34
